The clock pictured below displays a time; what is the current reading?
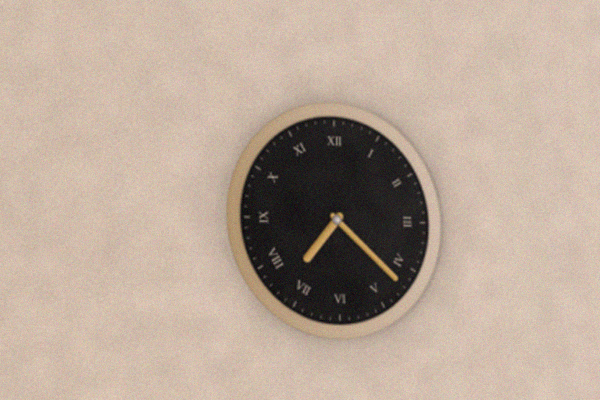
7:22
